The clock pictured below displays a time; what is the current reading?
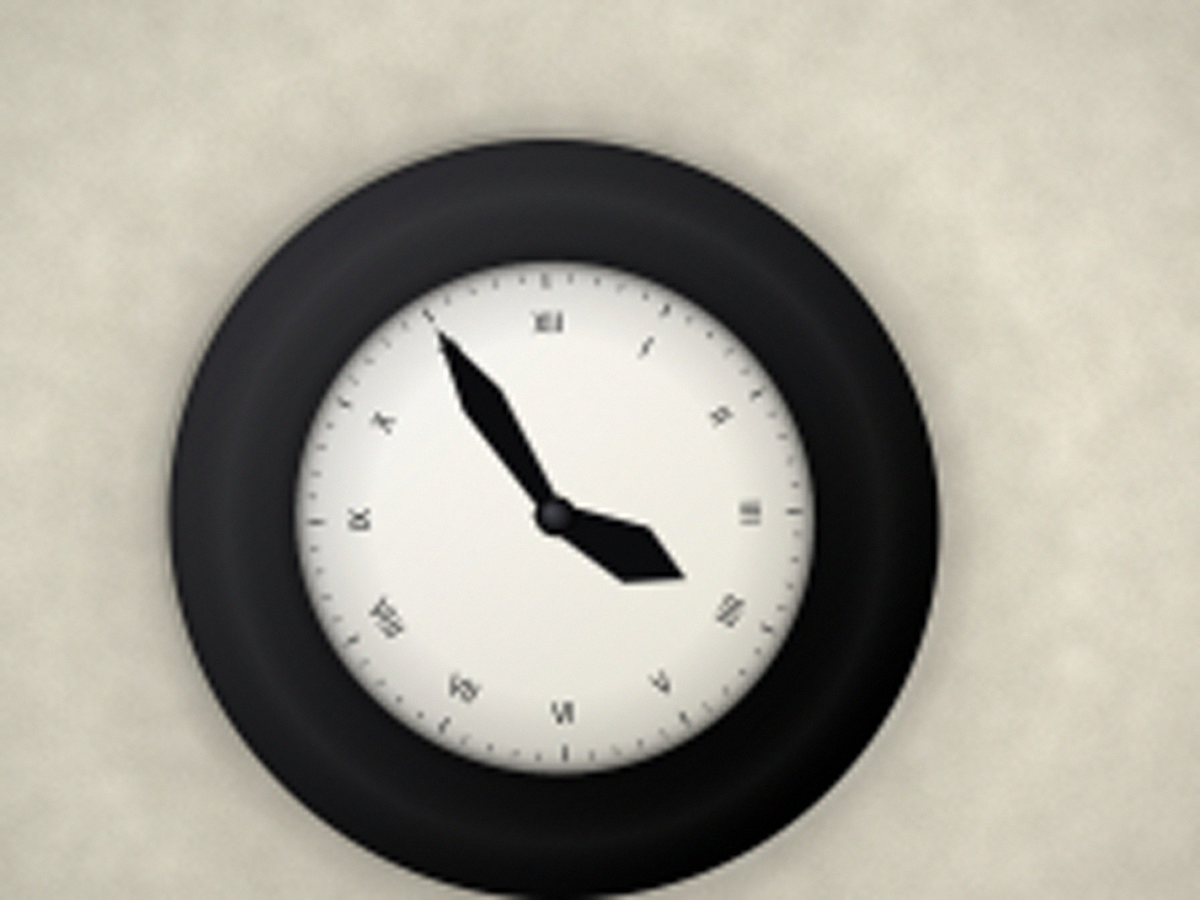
3:55
